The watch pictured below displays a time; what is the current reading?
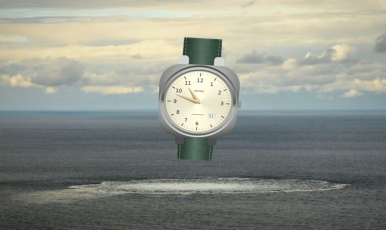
10:48
